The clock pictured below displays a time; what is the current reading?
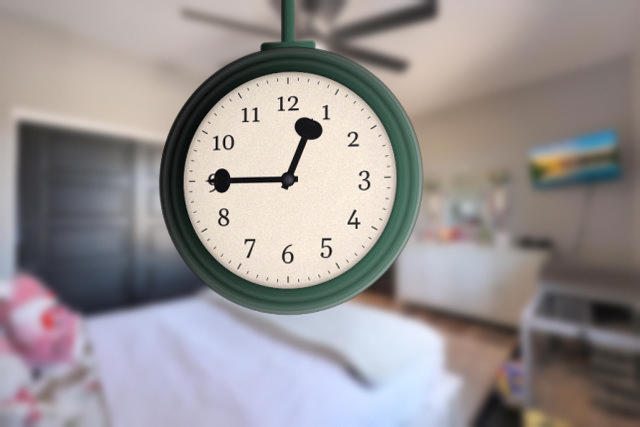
12:45
